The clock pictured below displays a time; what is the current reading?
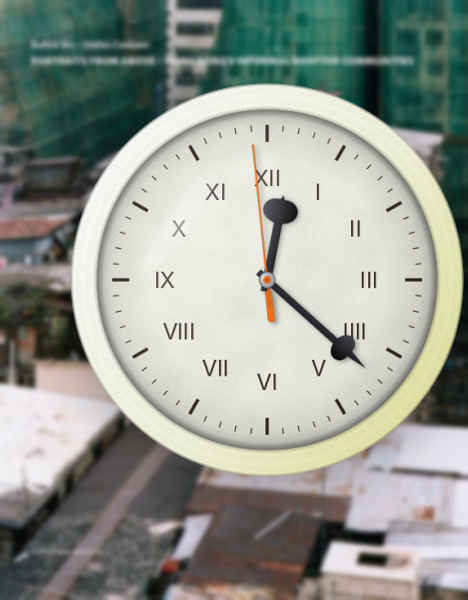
12:21:59
